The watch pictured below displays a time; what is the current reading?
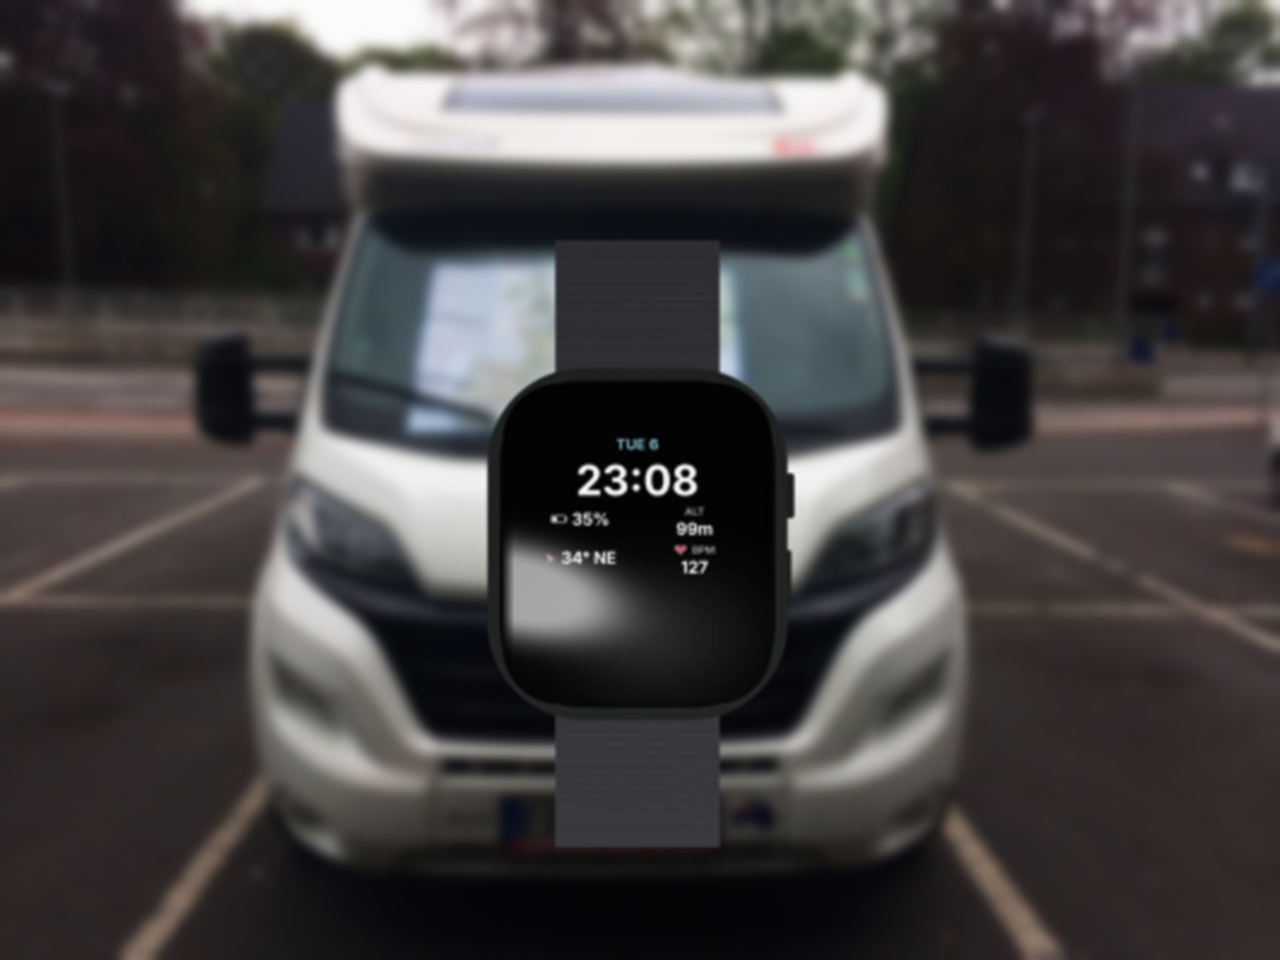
23:08
